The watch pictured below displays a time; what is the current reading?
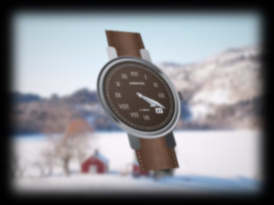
4:20
